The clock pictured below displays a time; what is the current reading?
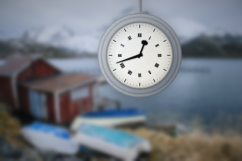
12:42
